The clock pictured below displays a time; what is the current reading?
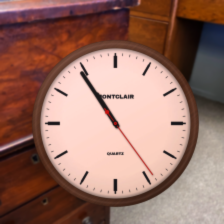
10:54:24
